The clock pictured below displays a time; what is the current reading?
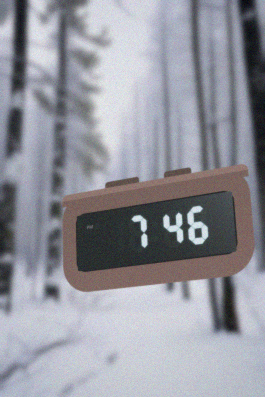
7:46
